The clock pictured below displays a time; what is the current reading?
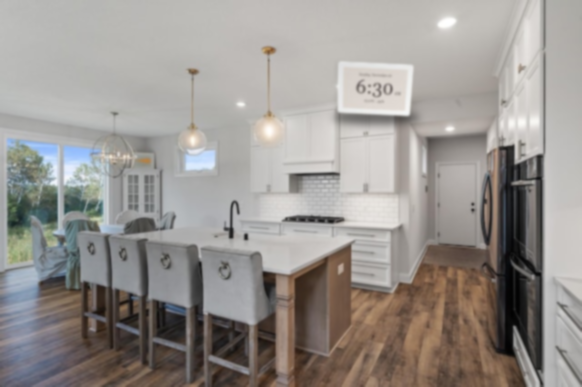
6:30
